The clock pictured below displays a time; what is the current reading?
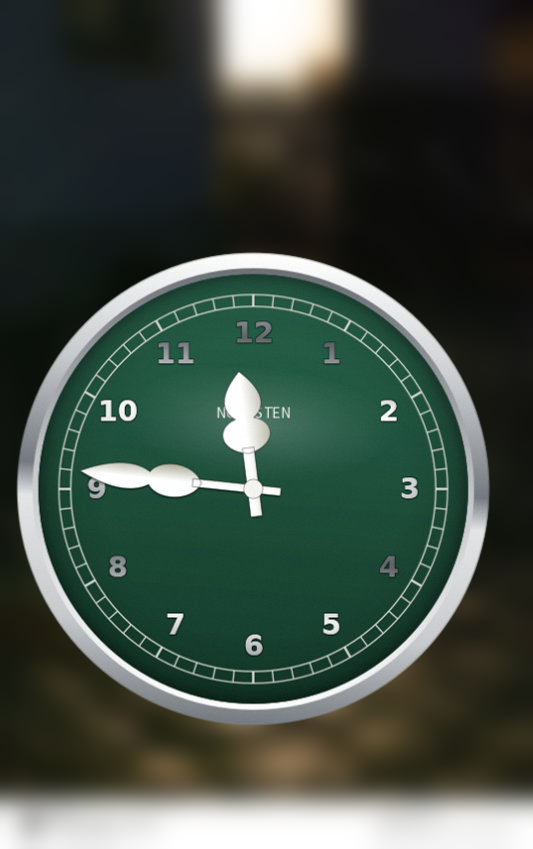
11:46
